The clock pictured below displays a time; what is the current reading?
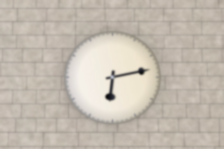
6:13
